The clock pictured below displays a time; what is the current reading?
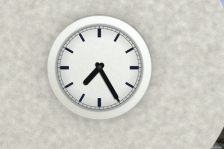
7:25
